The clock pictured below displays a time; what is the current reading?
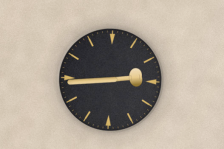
2:44
